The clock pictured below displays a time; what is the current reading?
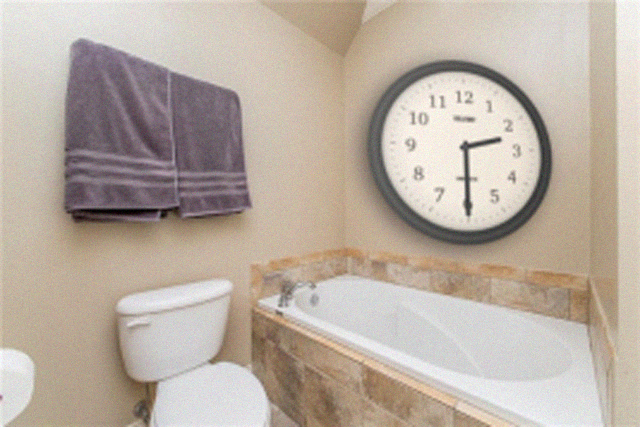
2:30
